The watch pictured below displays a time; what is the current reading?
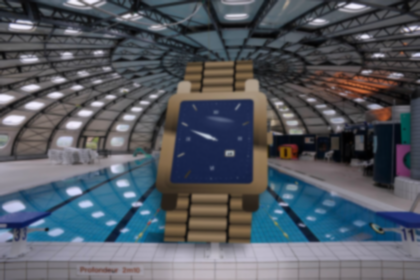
9:49
